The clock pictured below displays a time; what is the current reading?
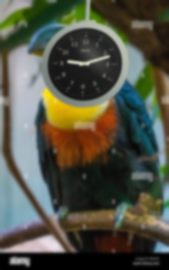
9:12
